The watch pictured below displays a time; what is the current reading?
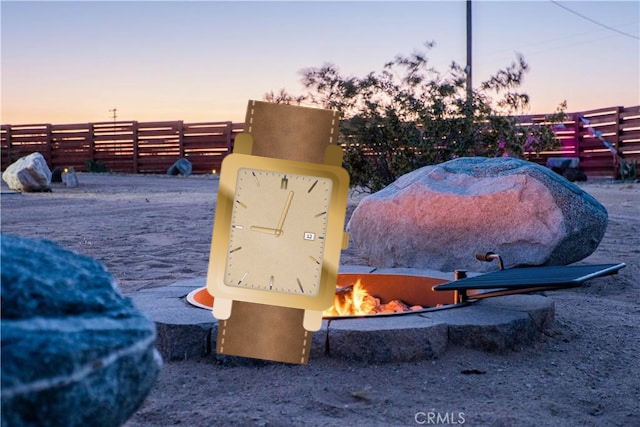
9:02
